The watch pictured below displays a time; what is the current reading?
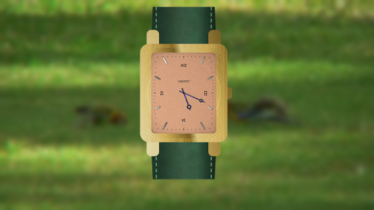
5:19
